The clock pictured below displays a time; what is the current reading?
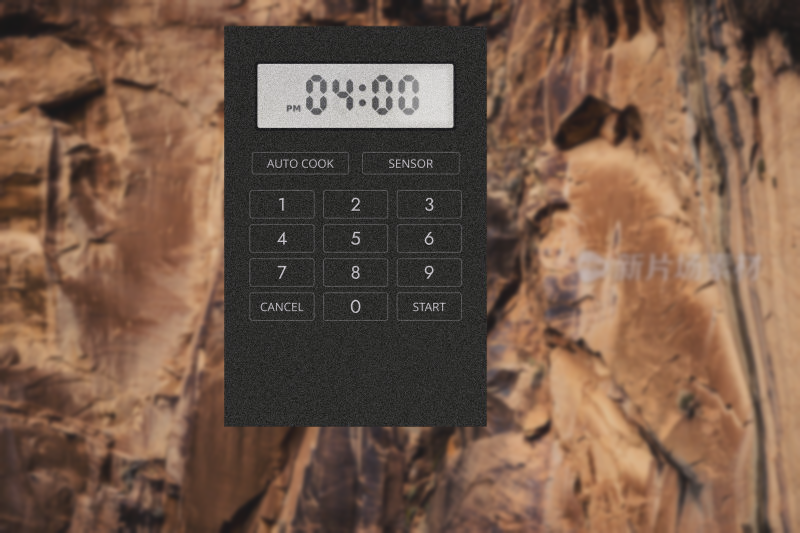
4:00
